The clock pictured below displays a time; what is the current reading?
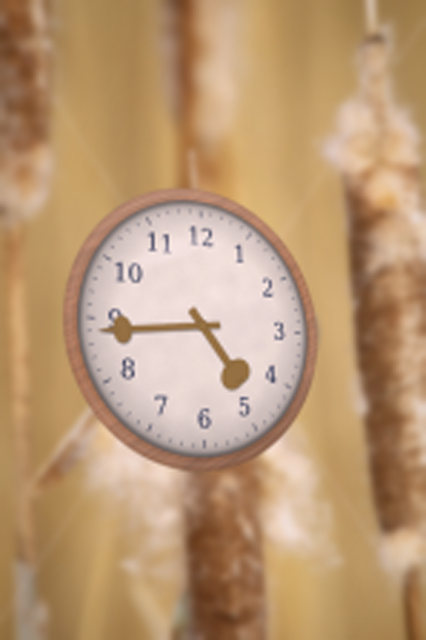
4:44
